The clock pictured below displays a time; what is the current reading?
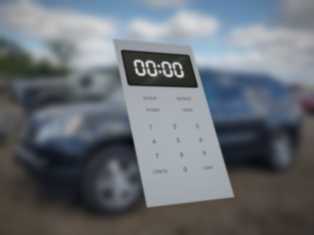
0:00
